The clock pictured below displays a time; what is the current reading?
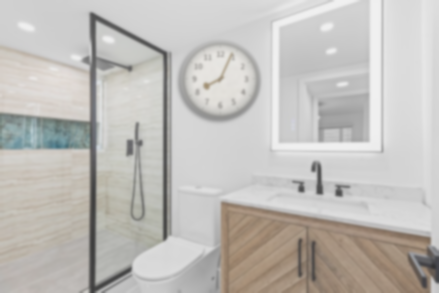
8:04
